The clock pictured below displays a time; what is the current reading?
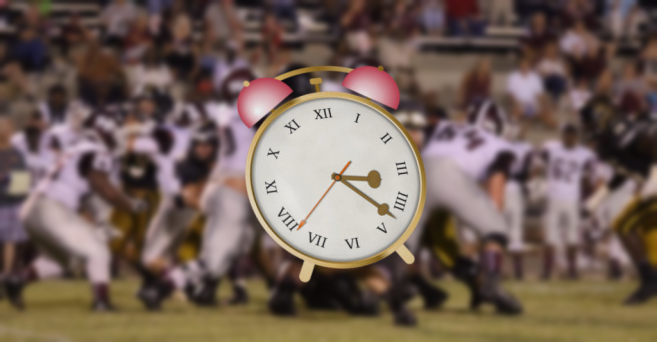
3:22:38
